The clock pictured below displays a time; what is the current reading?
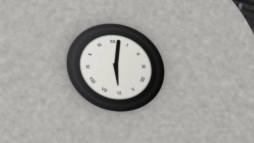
6:02
